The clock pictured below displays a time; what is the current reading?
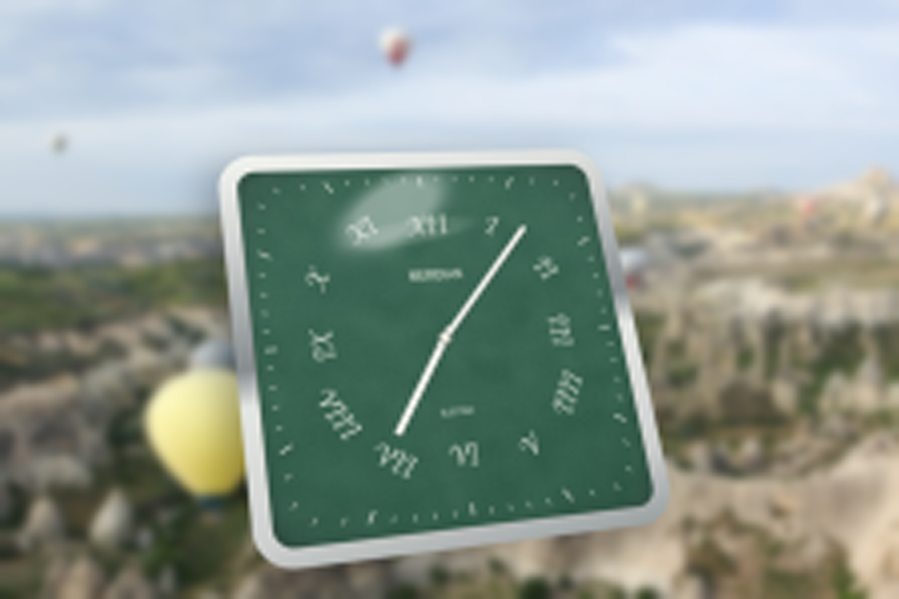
7:07
